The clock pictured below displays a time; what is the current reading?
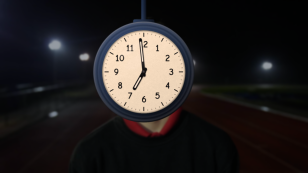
6:59
